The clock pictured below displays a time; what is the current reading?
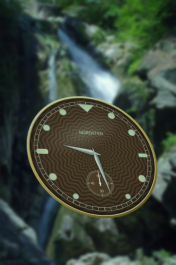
9:28
